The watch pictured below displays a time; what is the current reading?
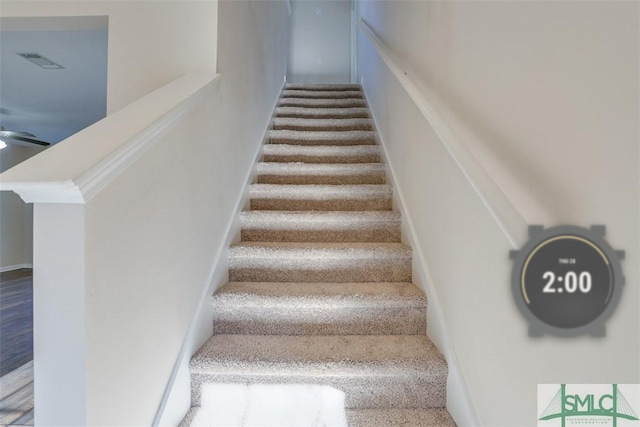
2:00
